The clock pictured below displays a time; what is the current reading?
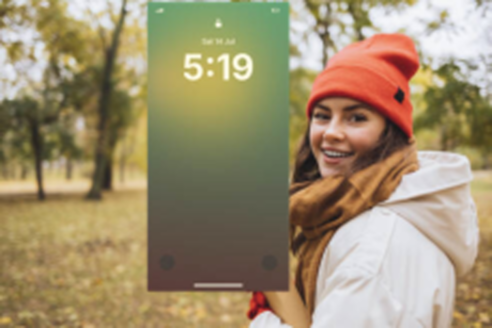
5:19
